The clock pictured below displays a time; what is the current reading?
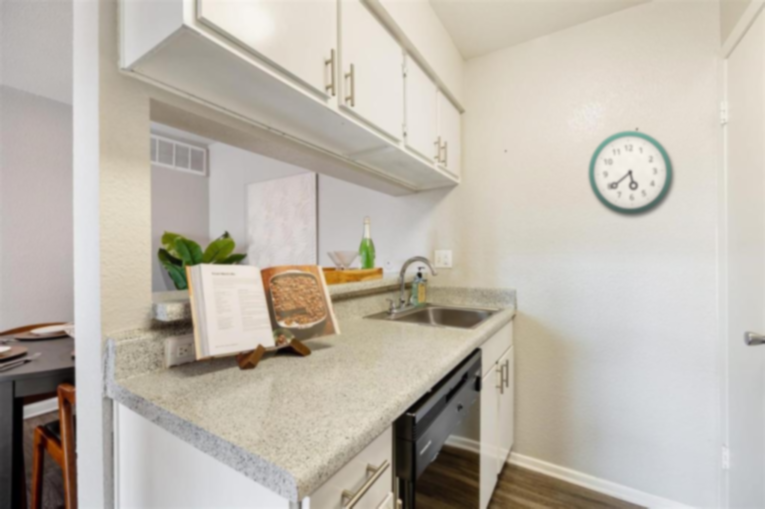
5:39
